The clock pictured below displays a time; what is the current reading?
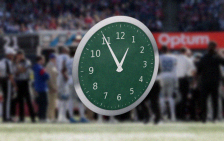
12:55
